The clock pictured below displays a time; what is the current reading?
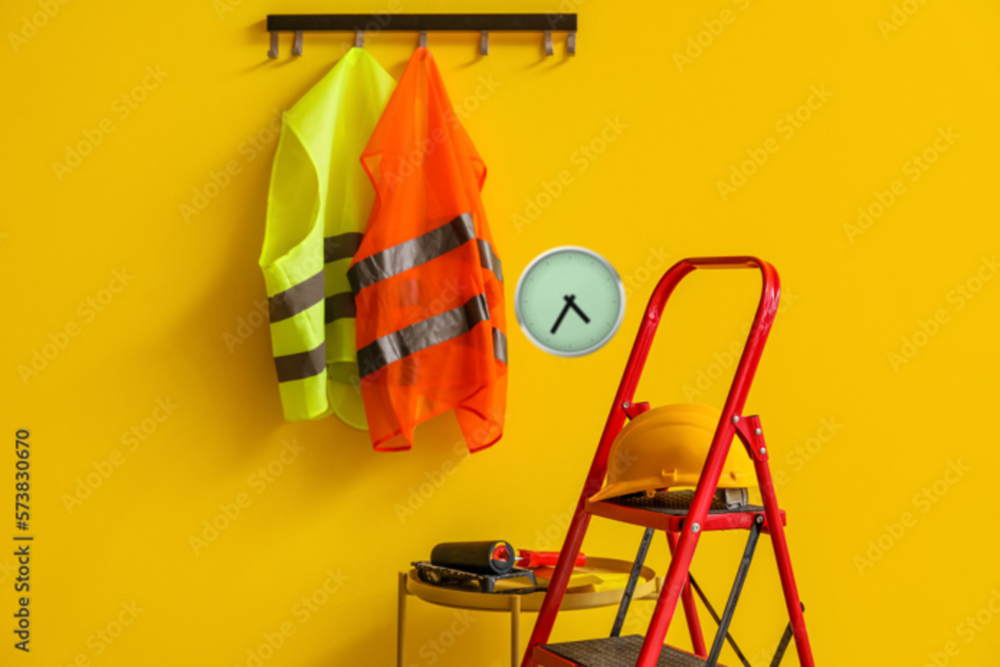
4:35
